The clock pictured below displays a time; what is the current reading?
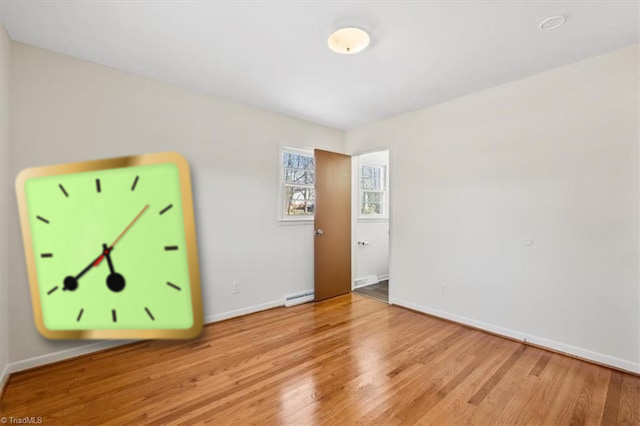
5:39:08
